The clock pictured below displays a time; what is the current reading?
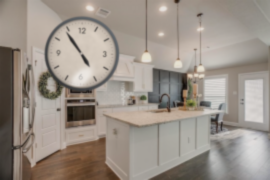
4:54
